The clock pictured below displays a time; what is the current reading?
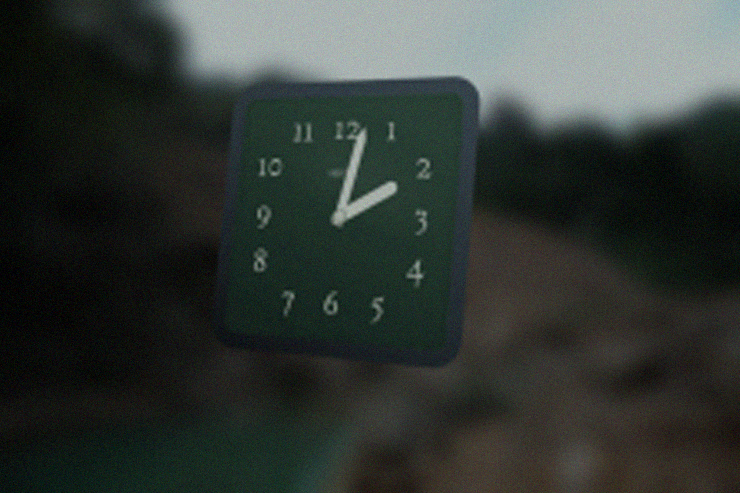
2:02
